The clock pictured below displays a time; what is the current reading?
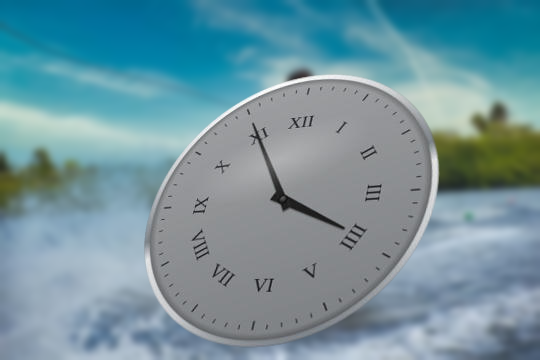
3:55
